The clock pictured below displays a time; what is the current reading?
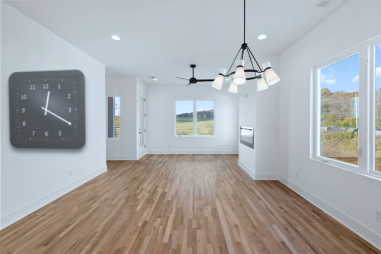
12:20
